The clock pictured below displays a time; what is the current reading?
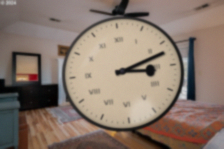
3:12
